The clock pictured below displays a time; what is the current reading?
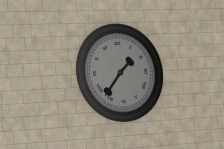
1:37
